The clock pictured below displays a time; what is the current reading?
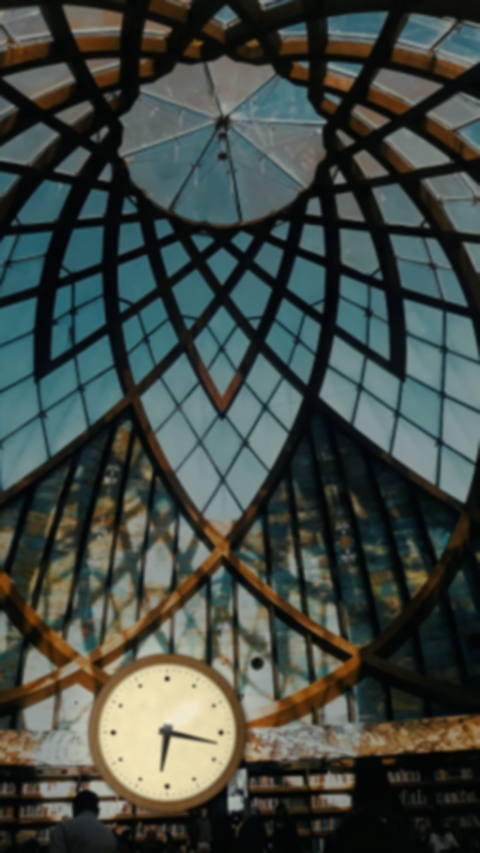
6:17
